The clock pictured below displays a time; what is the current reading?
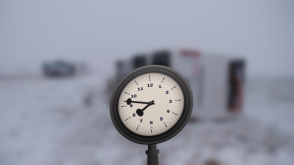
7:47
